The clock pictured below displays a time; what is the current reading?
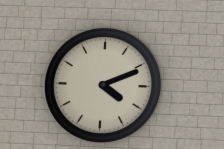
4:11
